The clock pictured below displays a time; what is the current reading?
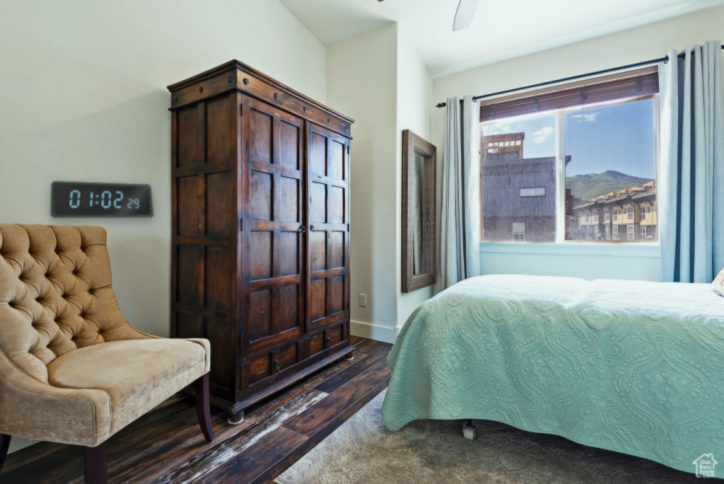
1:02
